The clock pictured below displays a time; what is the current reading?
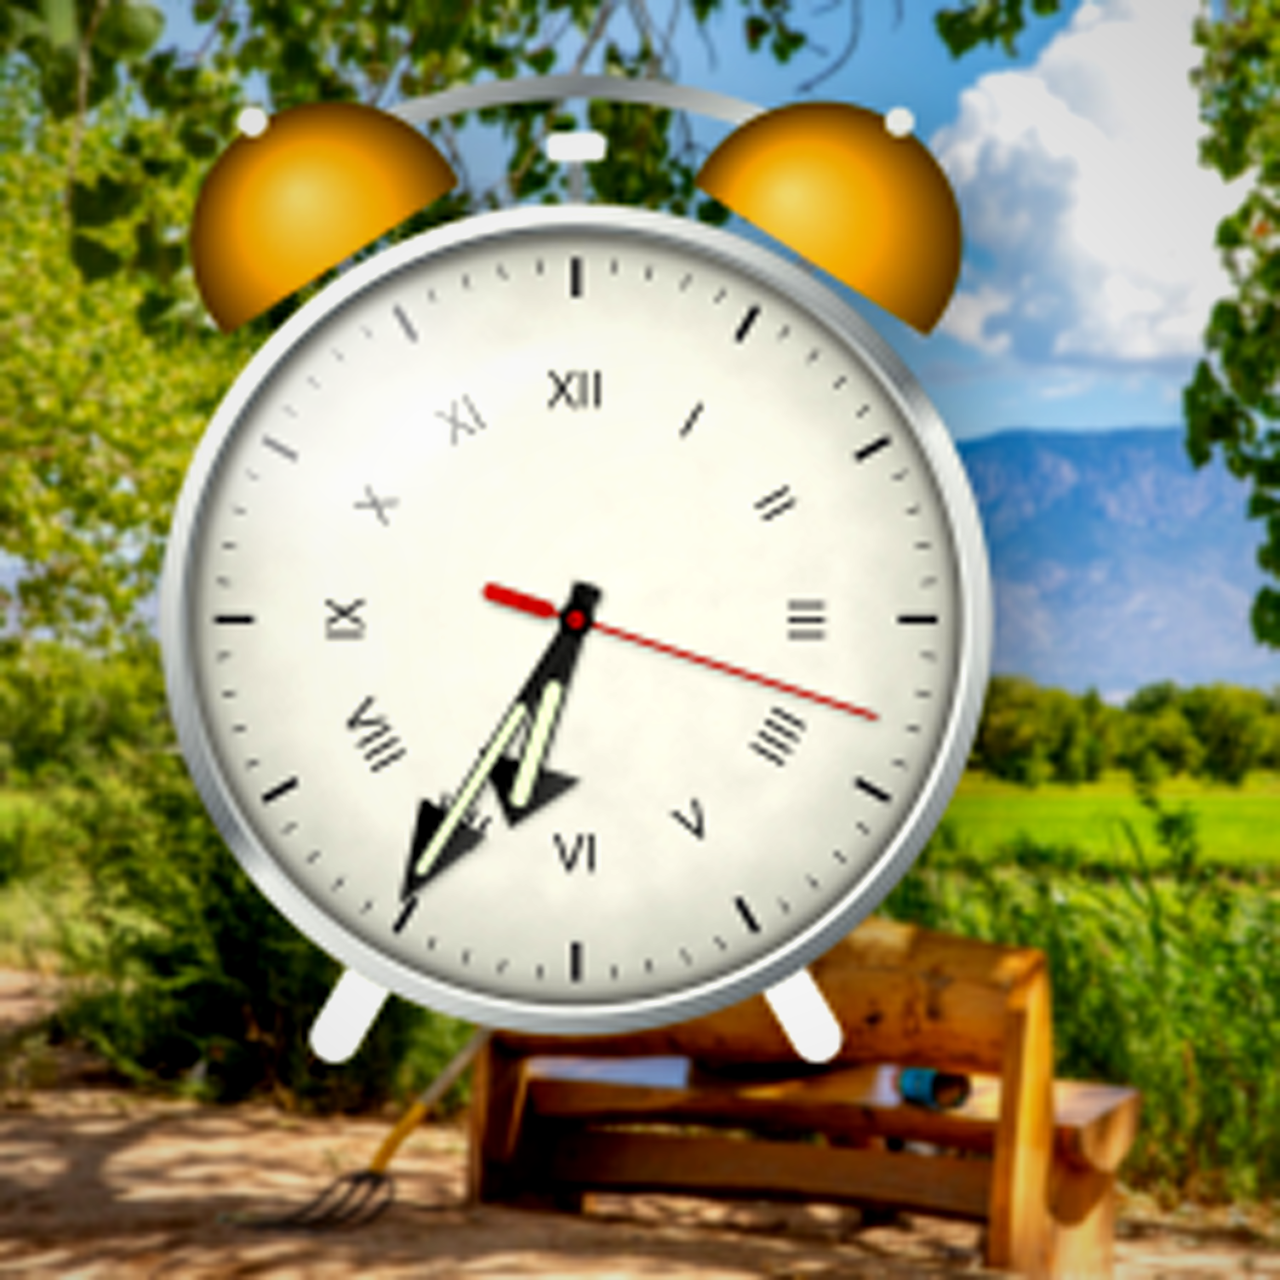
6:35:18
